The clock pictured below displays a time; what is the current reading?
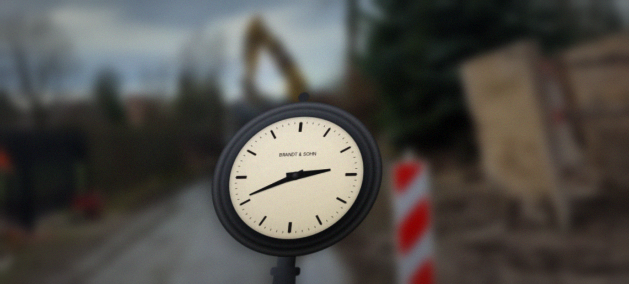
2:41
